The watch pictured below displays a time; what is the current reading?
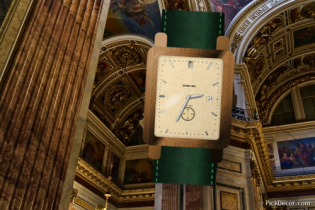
2:34
